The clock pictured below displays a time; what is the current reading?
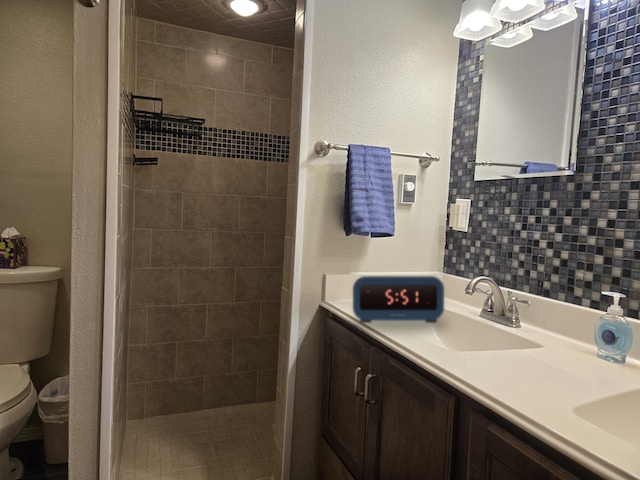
5:51
